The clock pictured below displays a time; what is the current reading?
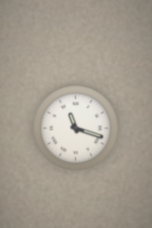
11:18
